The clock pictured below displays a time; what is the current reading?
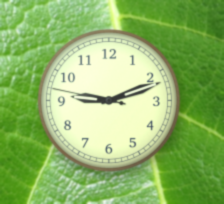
9:11:47
